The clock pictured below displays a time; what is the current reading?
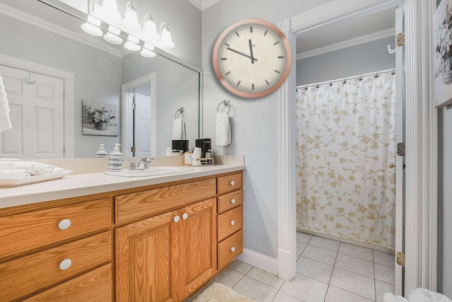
11:49
